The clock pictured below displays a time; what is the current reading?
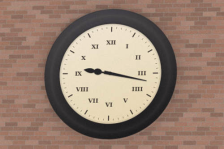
9:17
